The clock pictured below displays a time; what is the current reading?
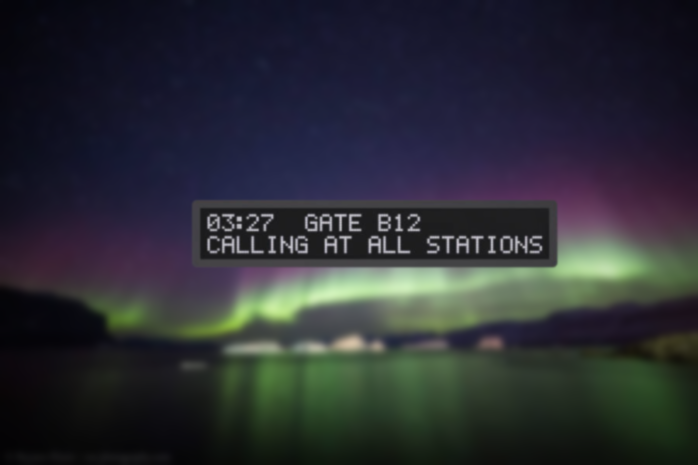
3:27
